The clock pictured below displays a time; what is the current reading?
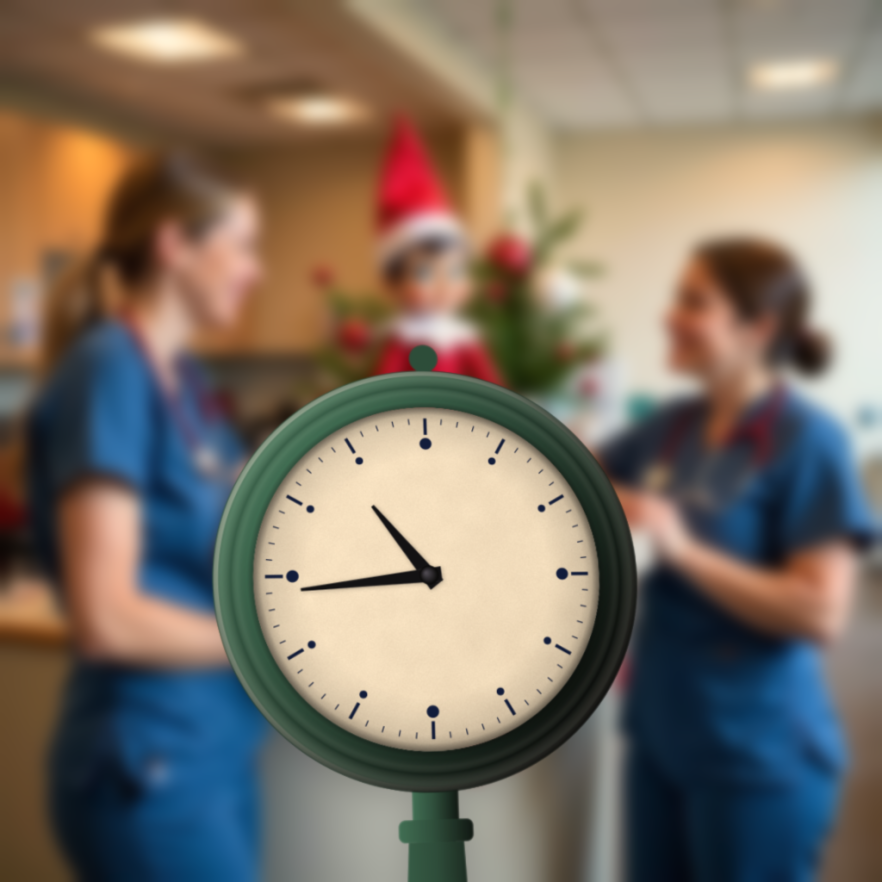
10:44
